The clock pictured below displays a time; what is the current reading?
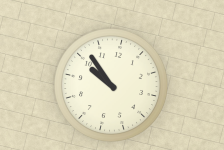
9:52
